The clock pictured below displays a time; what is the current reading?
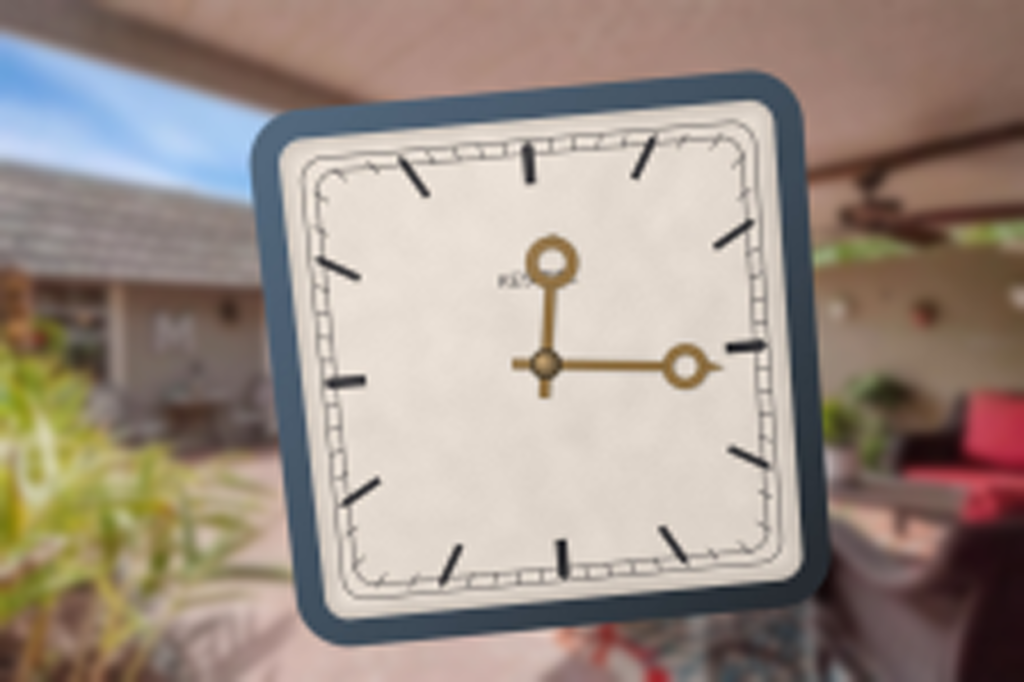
12:16
